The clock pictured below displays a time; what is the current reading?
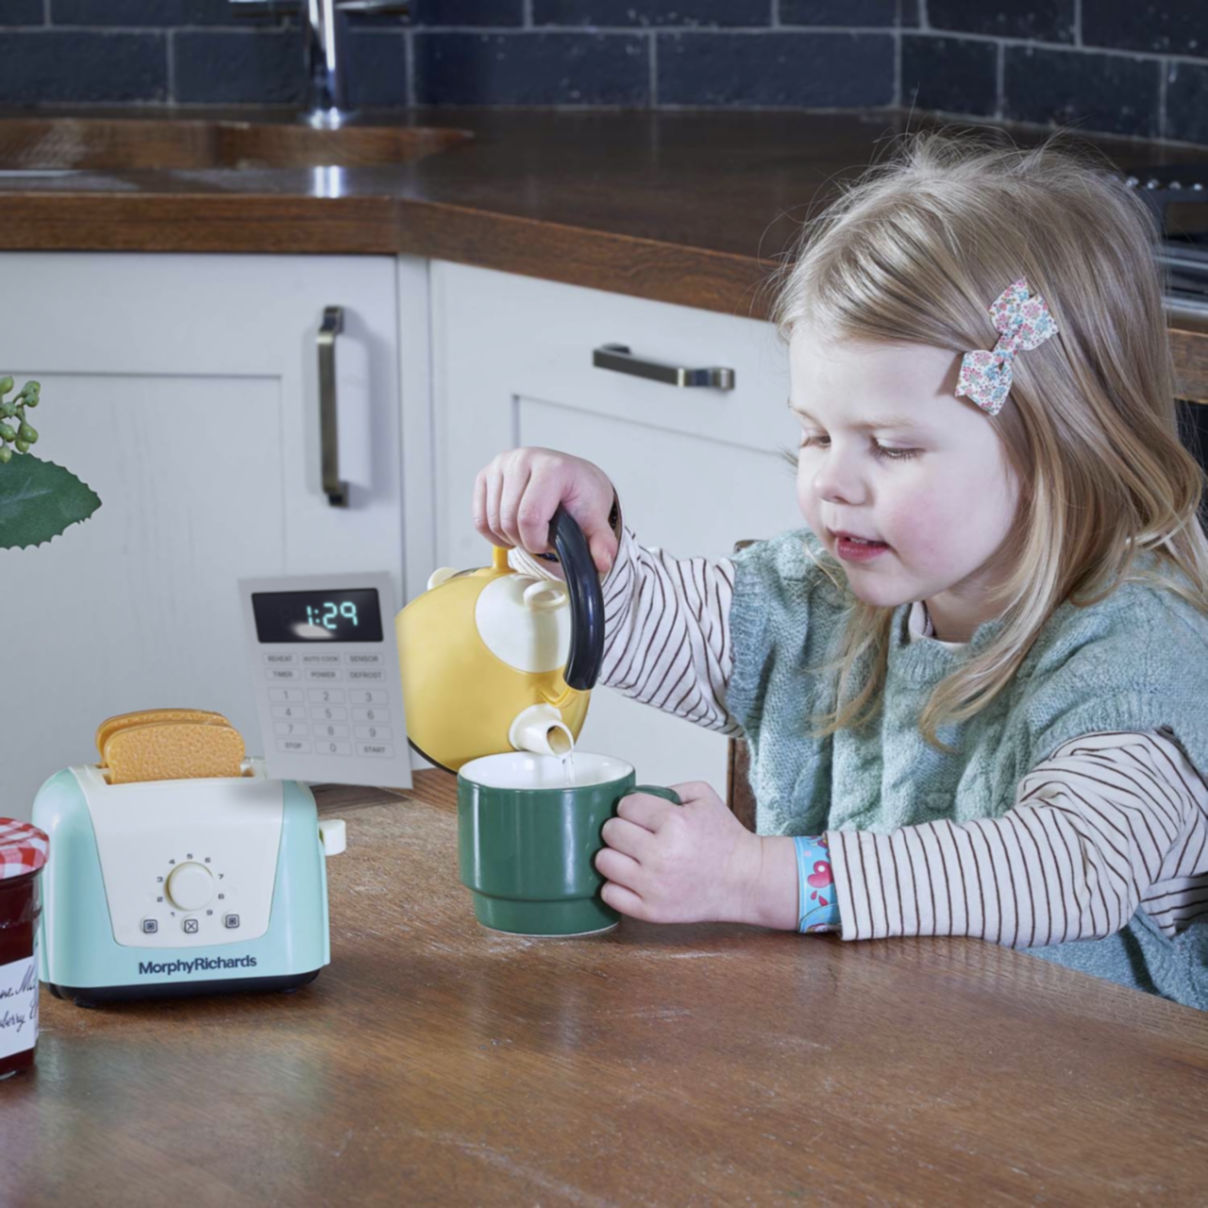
1:29
